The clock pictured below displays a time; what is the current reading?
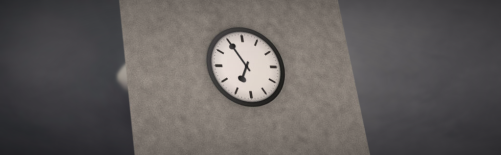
6:55
